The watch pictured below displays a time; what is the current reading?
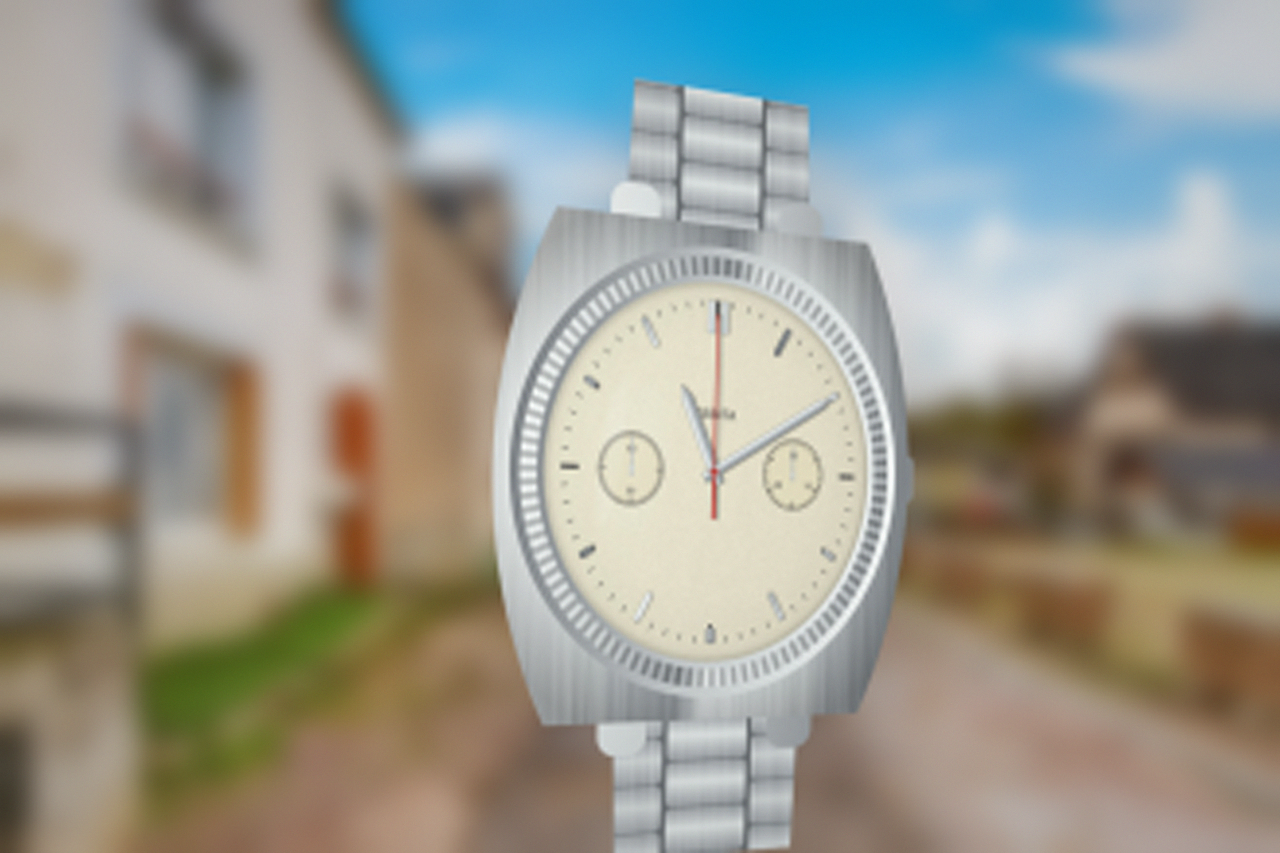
11:10
